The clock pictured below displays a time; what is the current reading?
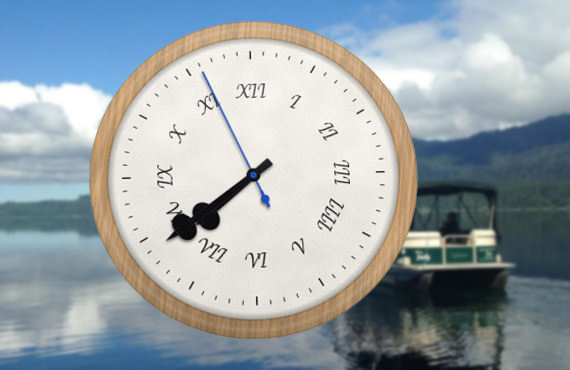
7:38:56
